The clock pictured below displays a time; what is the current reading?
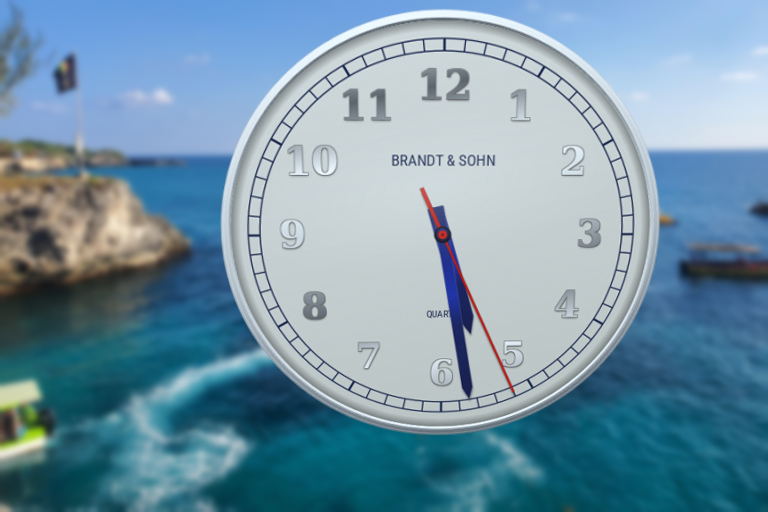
5:28:26
